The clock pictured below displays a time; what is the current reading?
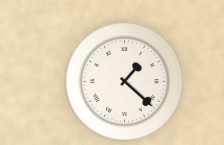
1:22
